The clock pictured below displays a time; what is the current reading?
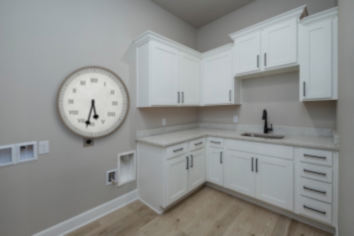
5:32
